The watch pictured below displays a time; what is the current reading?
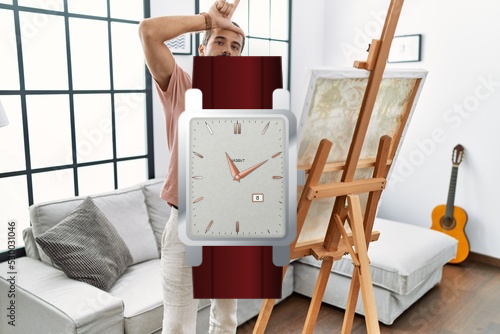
11:10
